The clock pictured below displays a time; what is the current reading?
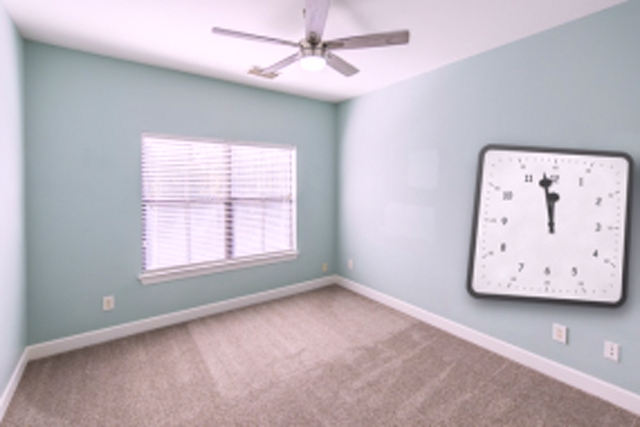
11:58
